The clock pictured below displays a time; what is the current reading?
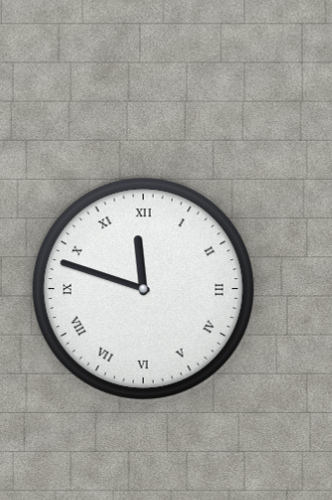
11:48
